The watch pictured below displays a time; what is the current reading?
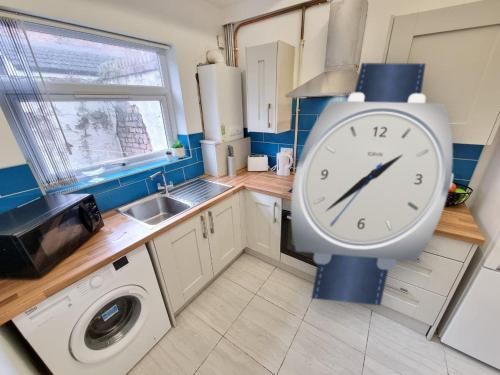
1:37:35
